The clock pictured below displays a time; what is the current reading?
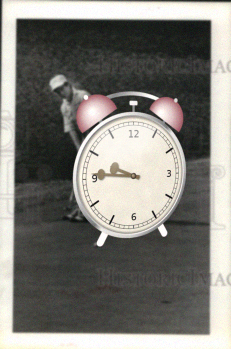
9:46
